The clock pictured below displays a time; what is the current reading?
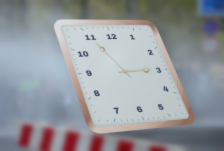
2:55
